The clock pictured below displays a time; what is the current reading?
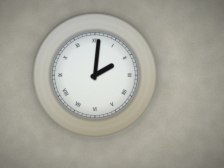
2:01
